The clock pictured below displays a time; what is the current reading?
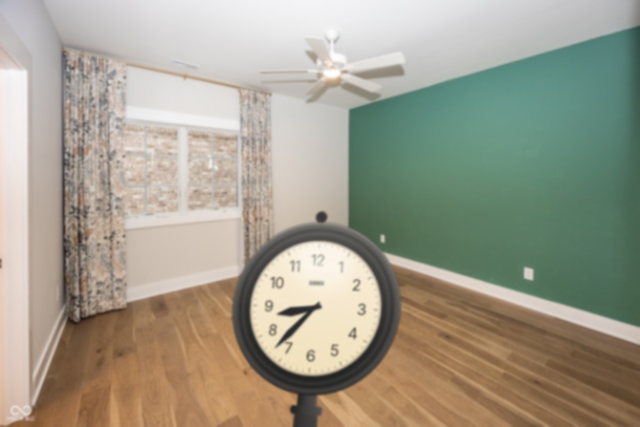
8:37
